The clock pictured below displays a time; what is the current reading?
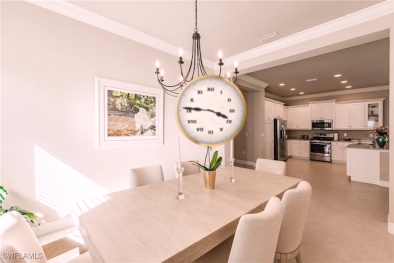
3:46
